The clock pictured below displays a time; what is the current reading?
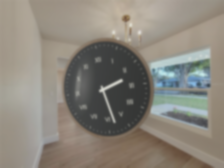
2:28
